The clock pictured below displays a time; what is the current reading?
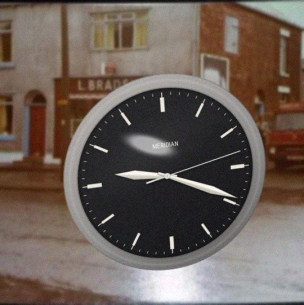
9:19:13
